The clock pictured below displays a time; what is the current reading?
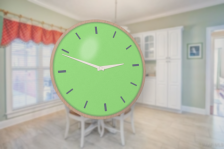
2:49
